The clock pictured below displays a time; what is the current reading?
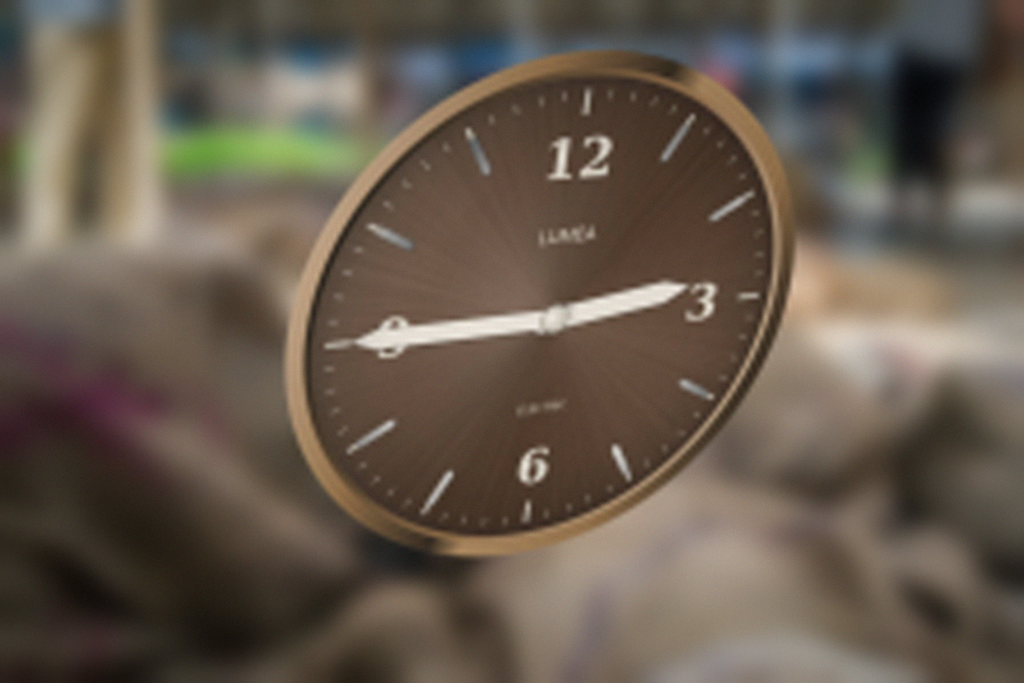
2:45
